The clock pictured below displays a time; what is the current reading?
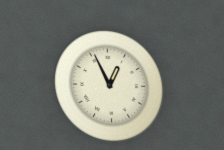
12:56
